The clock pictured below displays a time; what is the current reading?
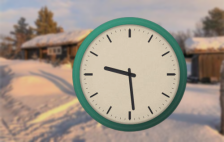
9:29
